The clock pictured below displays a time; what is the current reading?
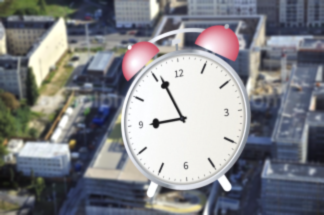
8:56
